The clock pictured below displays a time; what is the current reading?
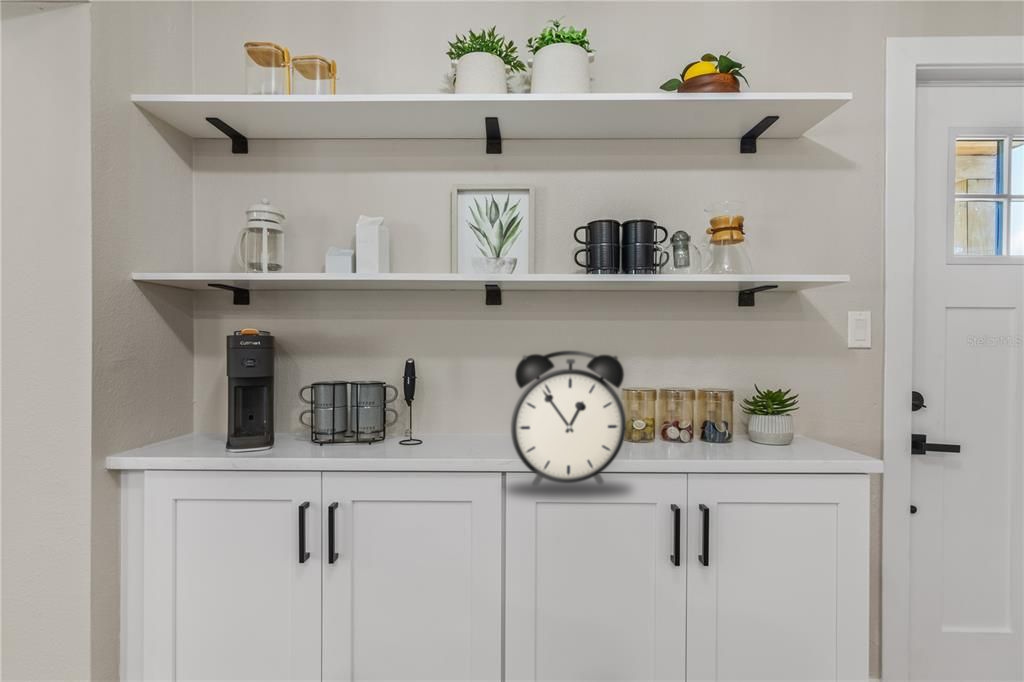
12:54
